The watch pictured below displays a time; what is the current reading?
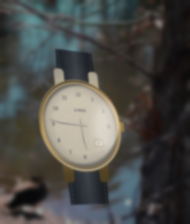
5:46
